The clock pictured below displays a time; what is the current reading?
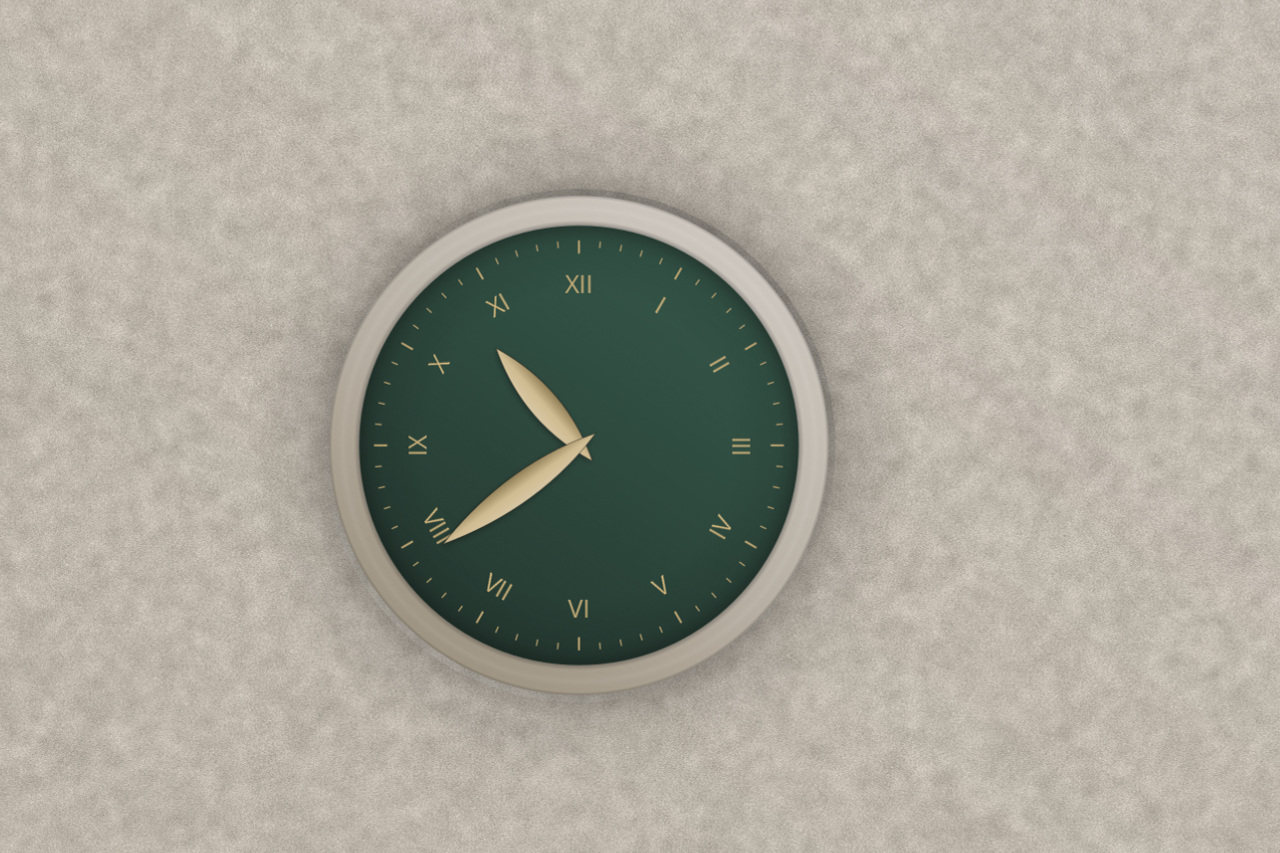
10:39
